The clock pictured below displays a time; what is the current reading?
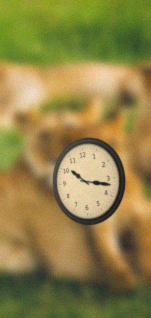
10:17
